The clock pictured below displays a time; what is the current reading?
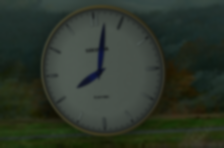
8:02
